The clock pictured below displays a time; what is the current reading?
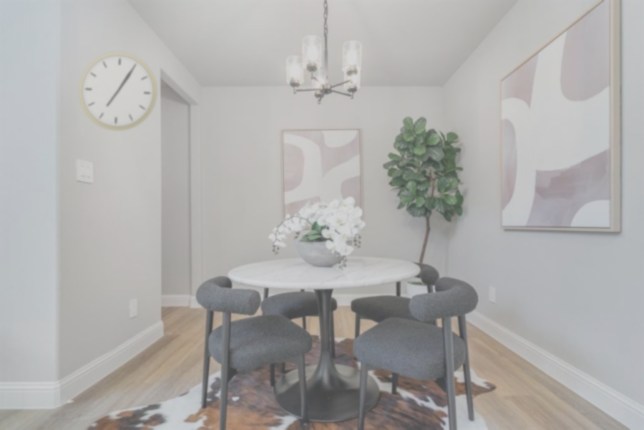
7:05
